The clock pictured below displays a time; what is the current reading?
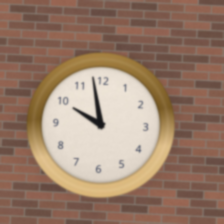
9:58
